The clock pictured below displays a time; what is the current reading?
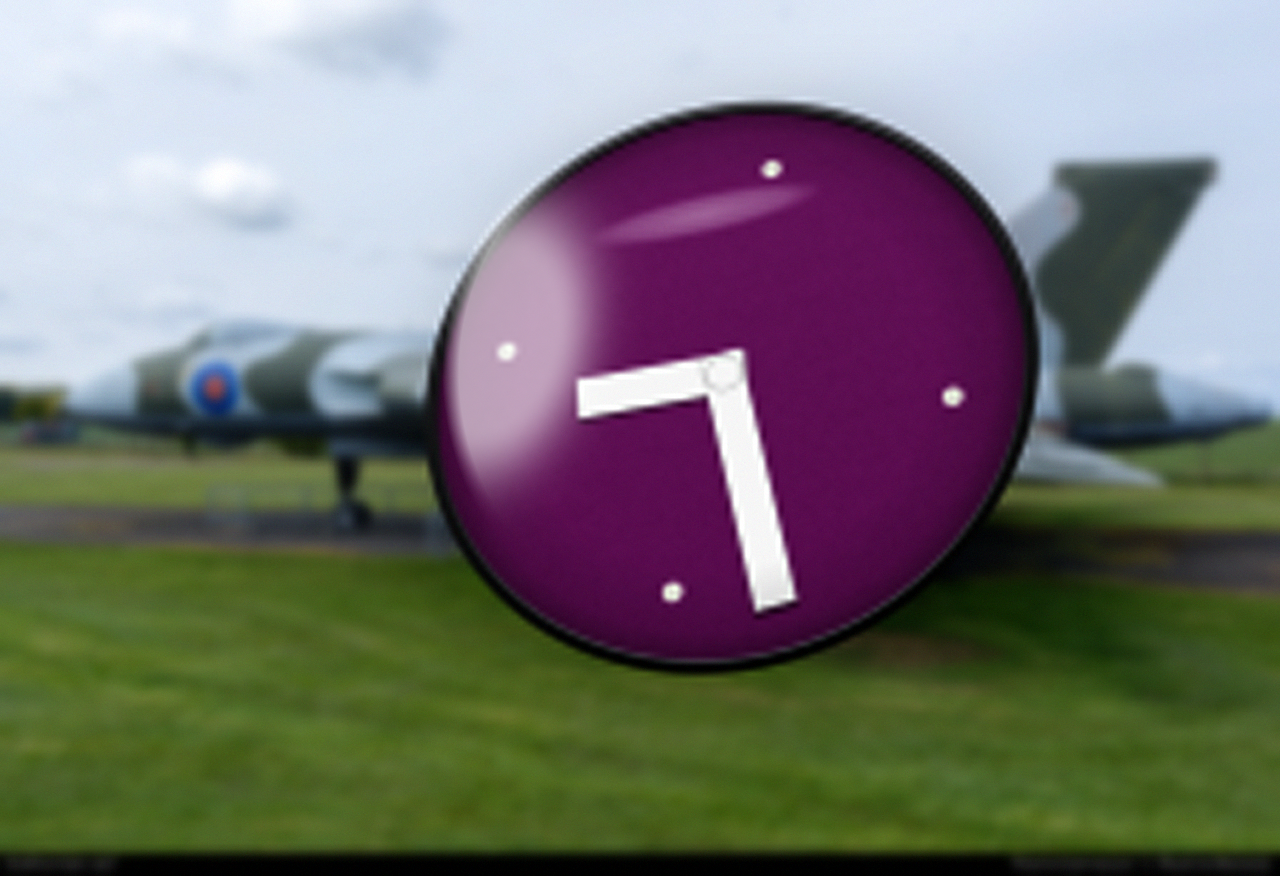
8:26
